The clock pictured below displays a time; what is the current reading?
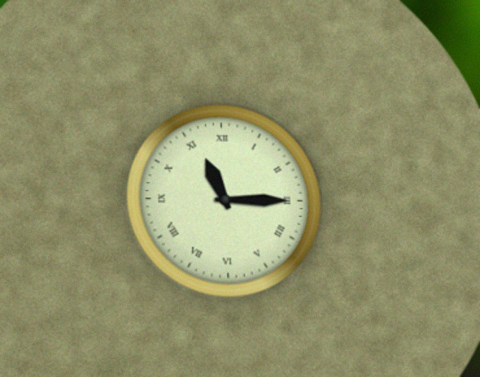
11:15
